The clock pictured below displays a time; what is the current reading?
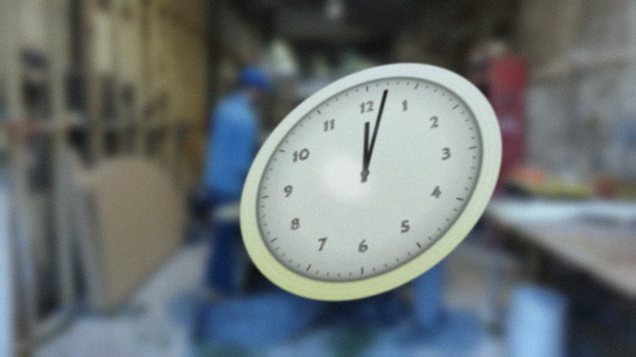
12:02
